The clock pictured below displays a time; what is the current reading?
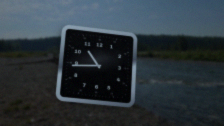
10:44
